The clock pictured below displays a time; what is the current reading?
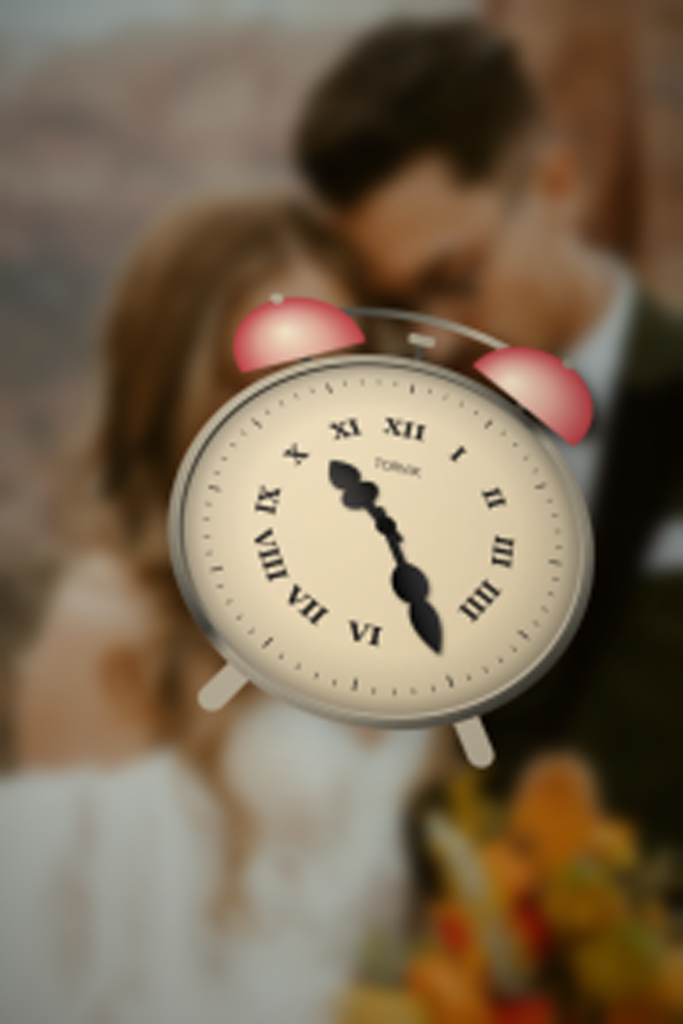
10:25
